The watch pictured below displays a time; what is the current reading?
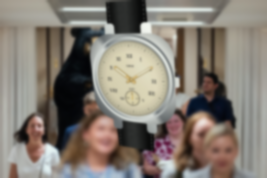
10:10
